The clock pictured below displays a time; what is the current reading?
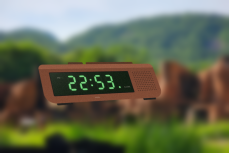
22:53
